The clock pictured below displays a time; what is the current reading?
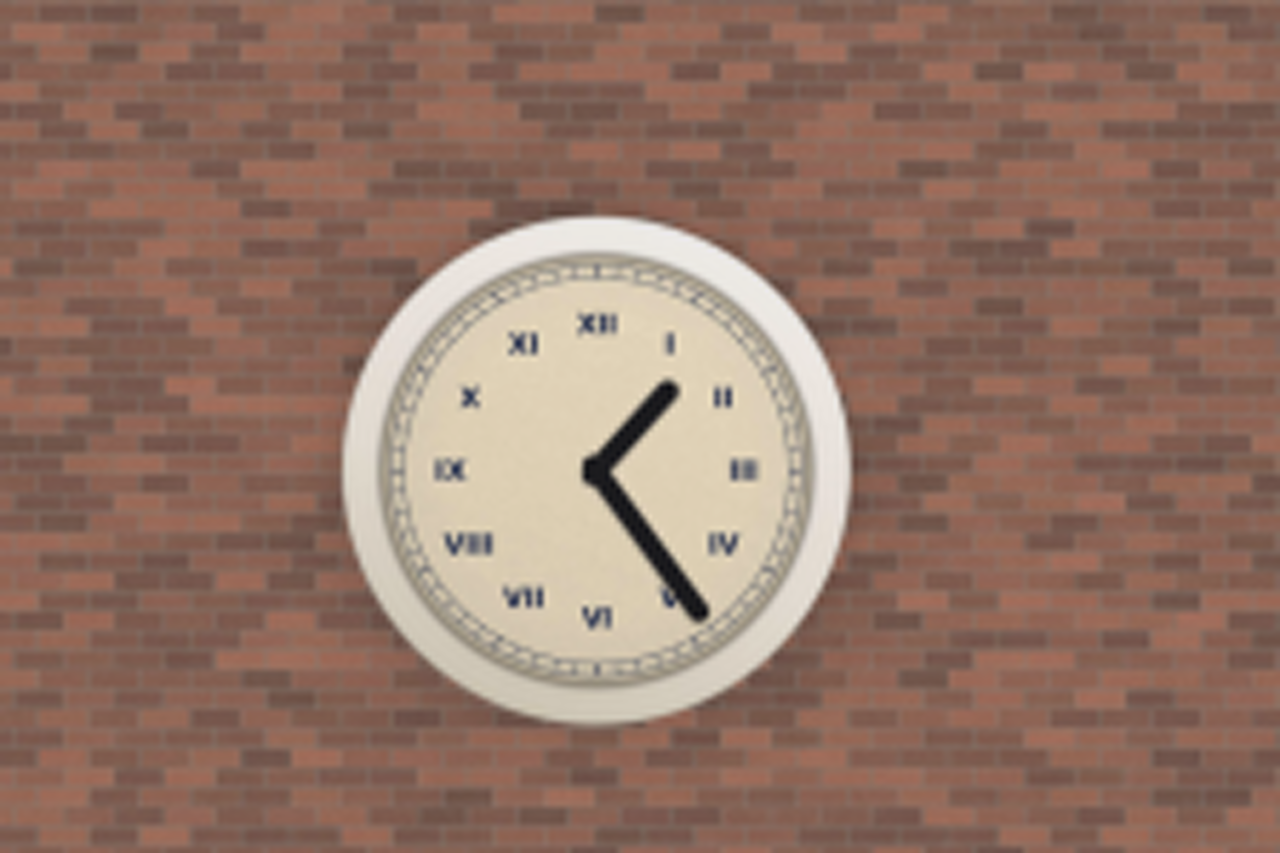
1:24
